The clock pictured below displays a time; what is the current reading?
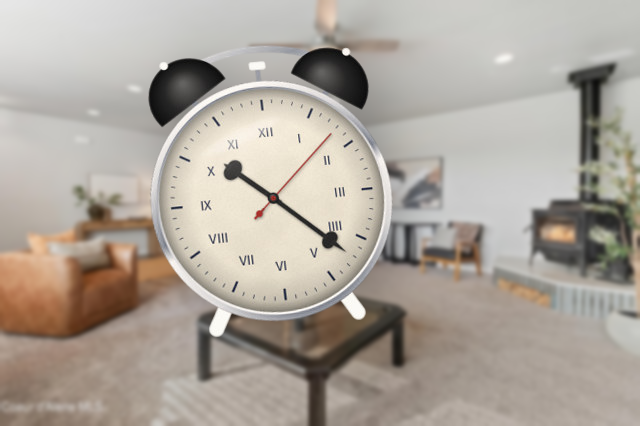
10:22:08
